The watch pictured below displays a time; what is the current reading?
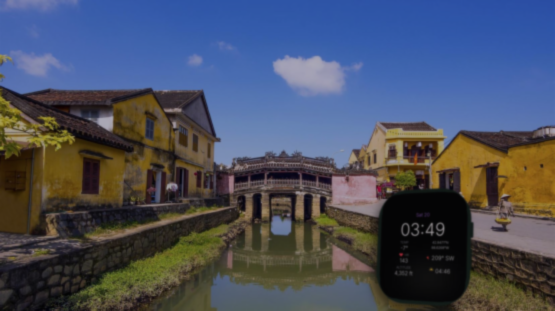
3:49
